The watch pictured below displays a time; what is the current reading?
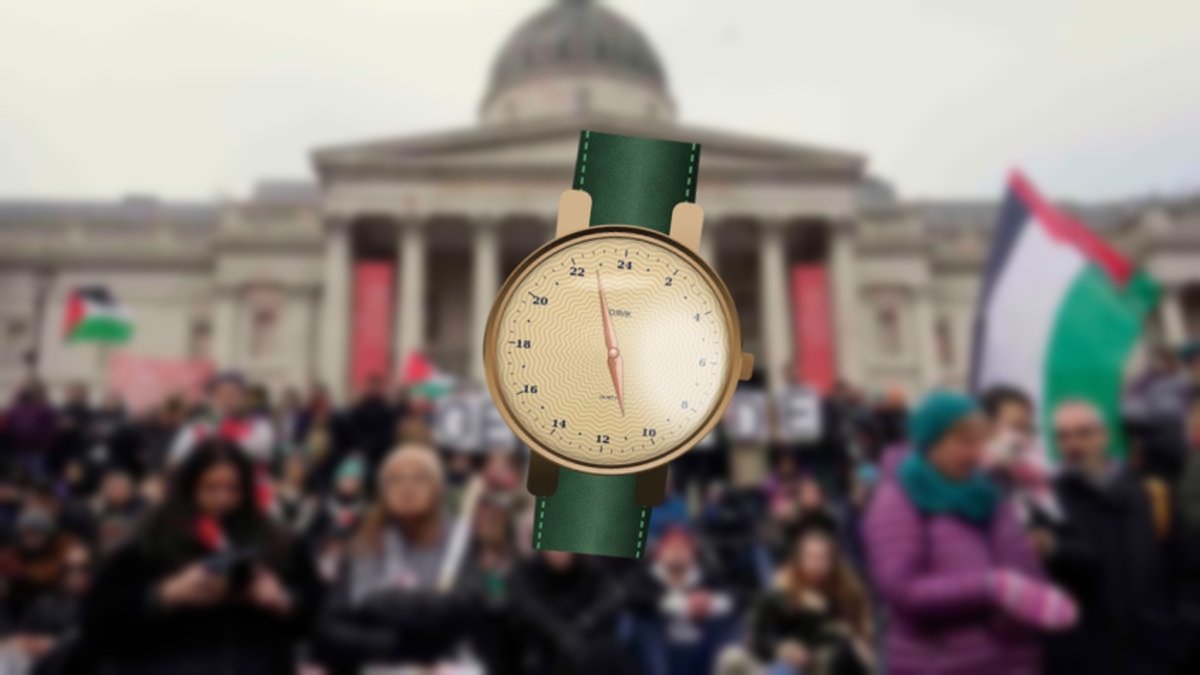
10:57
